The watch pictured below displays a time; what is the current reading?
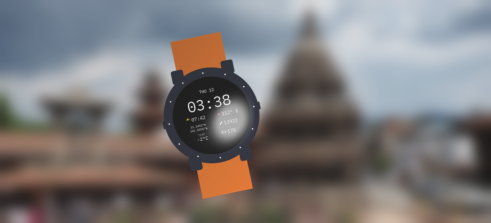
3:38
